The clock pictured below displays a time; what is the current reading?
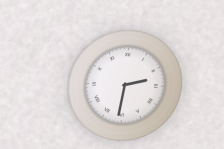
2:31
